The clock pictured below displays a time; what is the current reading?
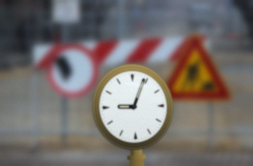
9:04
